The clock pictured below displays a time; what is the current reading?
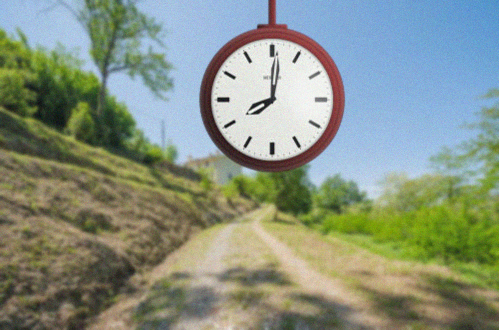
8:01
